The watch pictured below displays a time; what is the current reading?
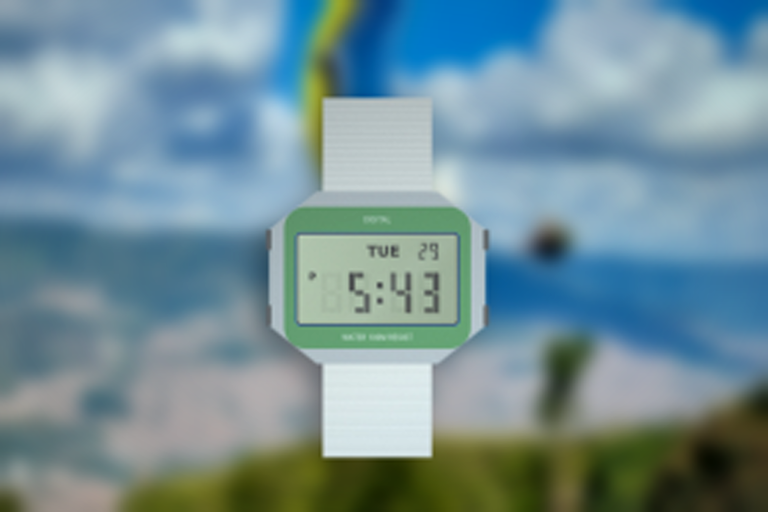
5:43
